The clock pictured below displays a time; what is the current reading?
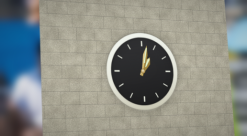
1:02
